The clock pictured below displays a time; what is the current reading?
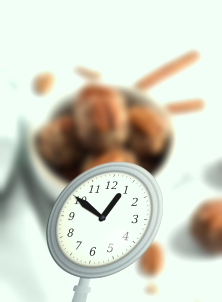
12:50
